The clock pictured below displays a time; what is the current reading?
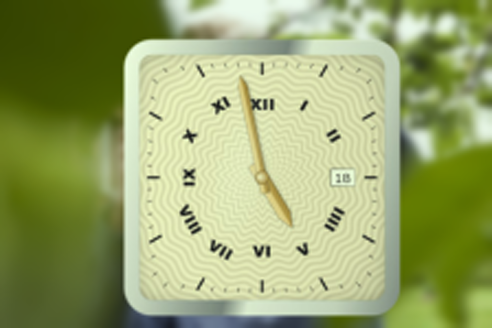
4:58
